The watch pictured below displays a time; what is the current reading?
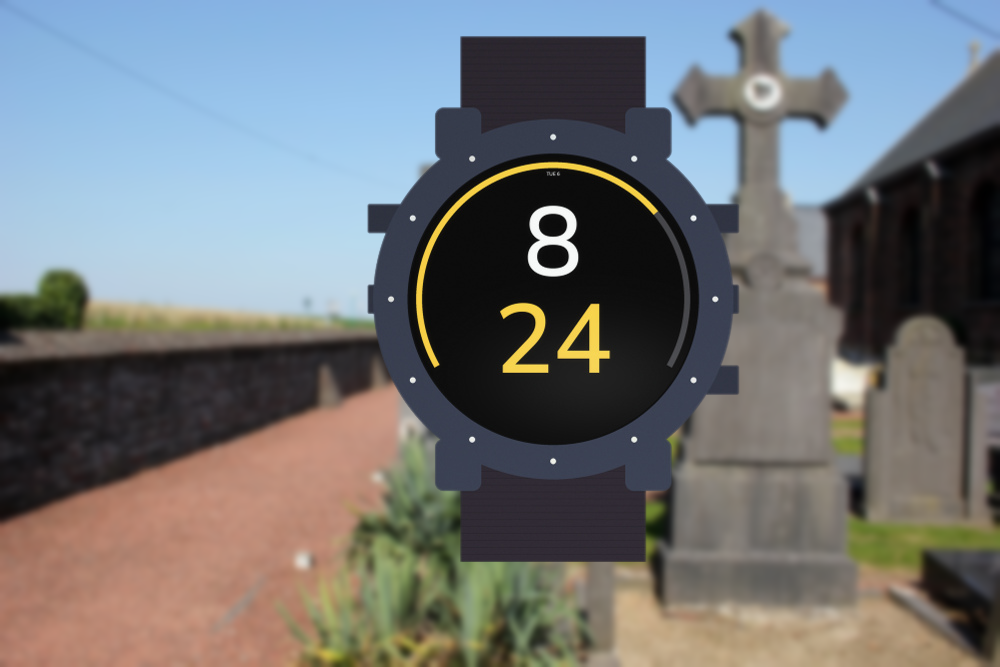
8:24
